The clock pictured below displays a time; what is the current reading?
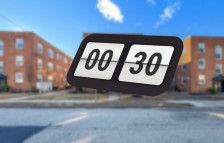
0:30
